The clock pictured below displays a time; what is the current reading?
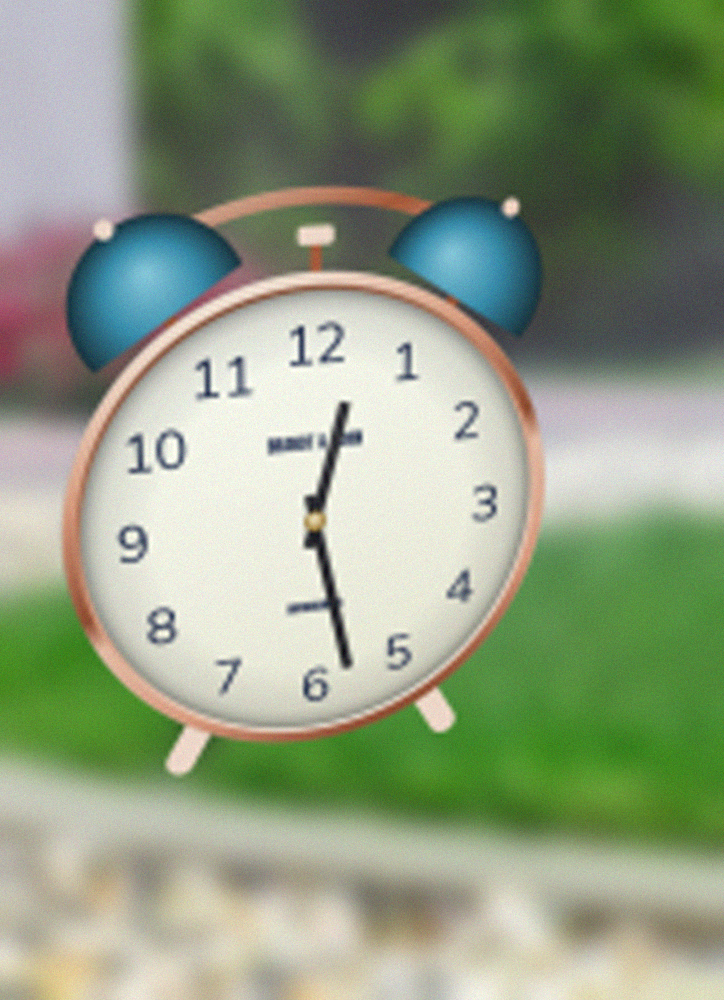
12:28
